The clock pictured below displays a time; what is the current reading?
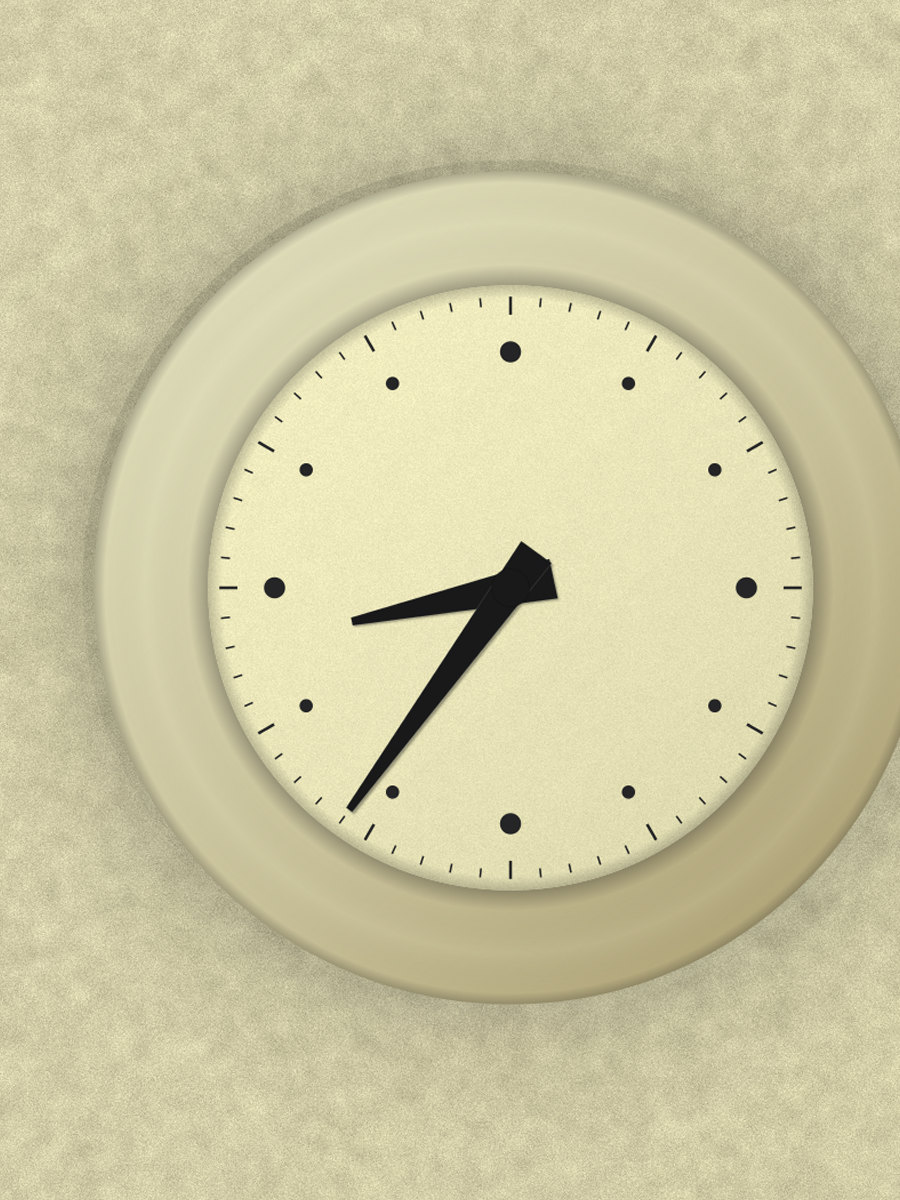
8:36
